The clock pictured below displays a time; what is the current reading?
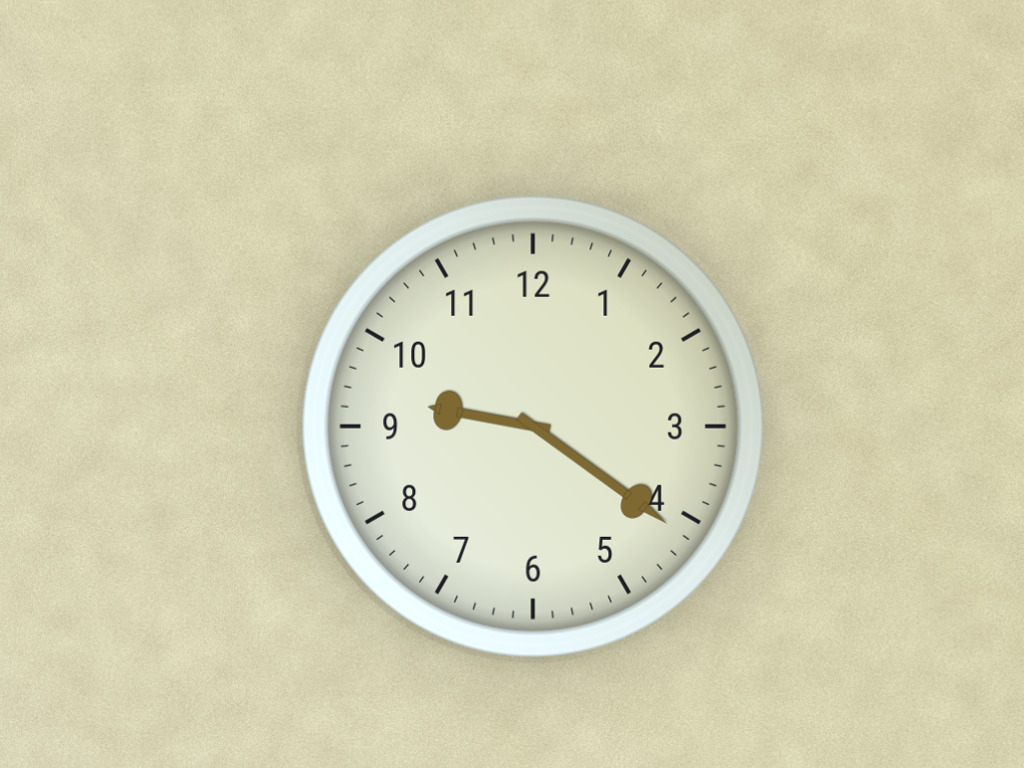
9:21
